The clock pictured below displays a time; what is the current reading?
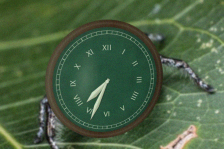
7:34
